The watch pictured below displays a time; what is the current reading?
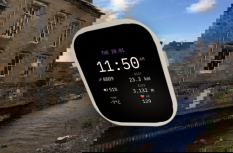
11:50
